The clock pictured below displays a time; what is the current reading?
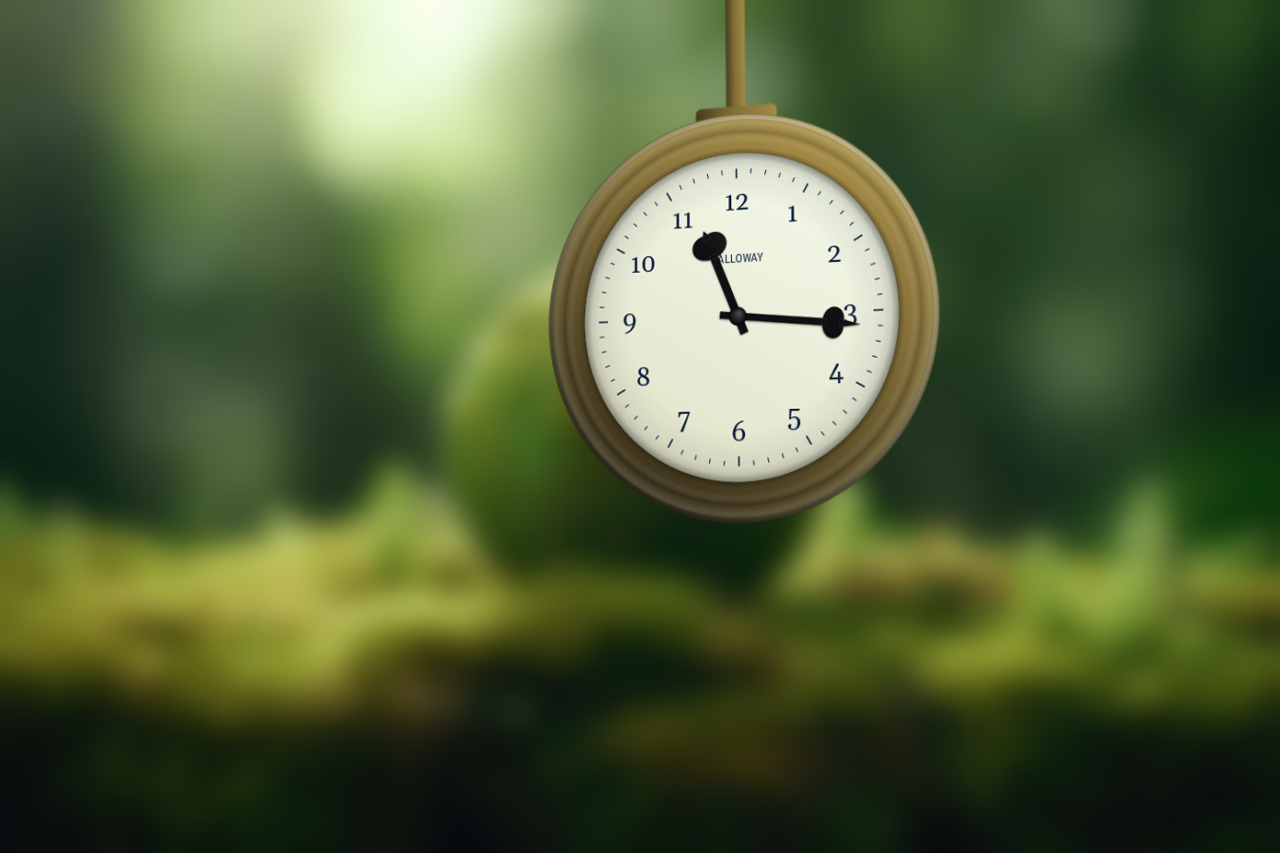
11:16
